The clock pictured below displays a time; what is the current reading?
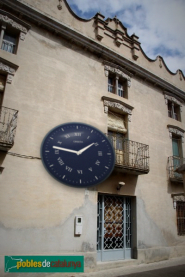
1:47
